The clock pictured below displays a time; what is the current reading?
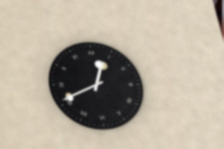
12:41
